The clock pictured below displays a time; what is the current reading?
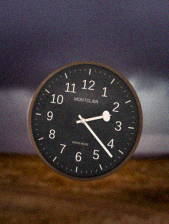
2:22
